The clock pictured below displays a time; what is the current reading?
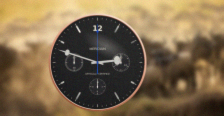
2:48
